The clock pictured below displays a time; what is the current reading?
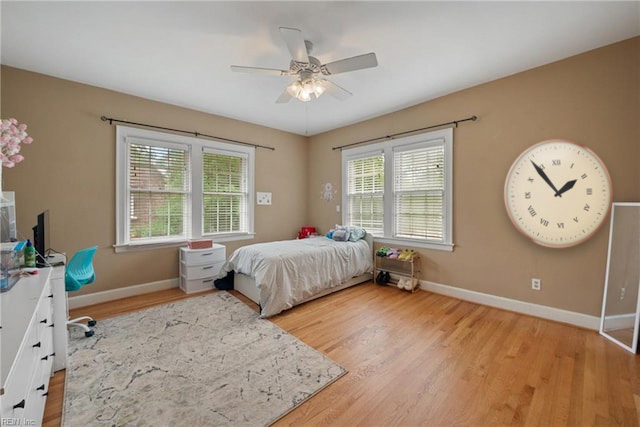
1:54
